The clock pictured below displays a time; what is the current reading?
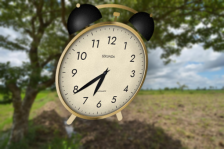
6:39
